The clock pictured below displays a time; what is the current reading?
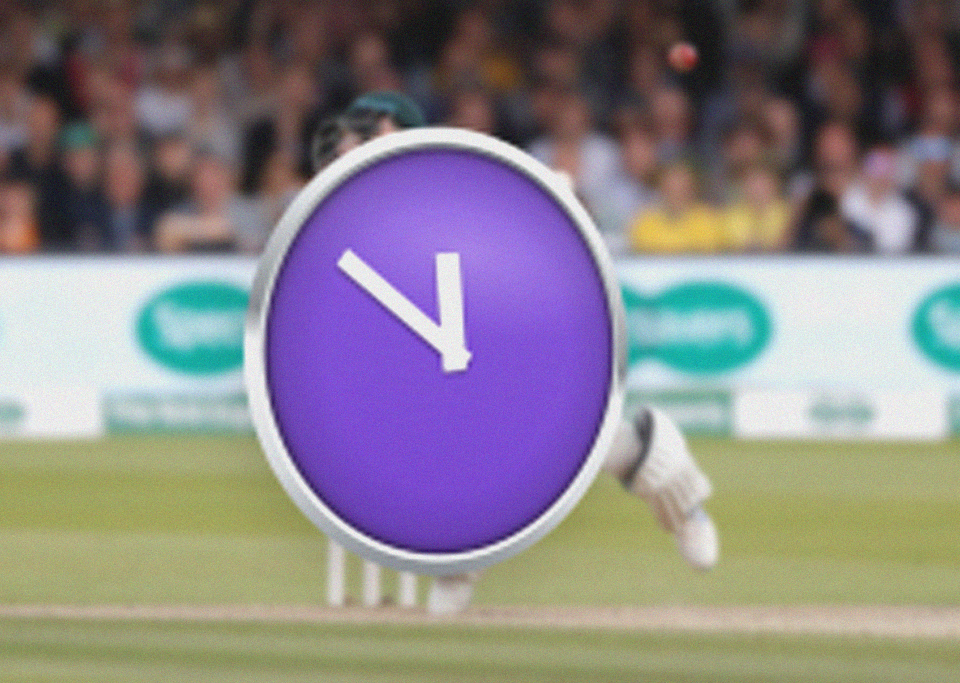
11:51
